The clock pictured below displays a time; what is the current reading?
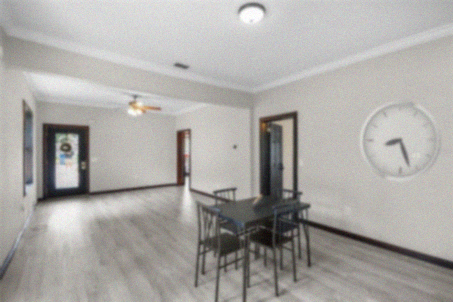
8:27
